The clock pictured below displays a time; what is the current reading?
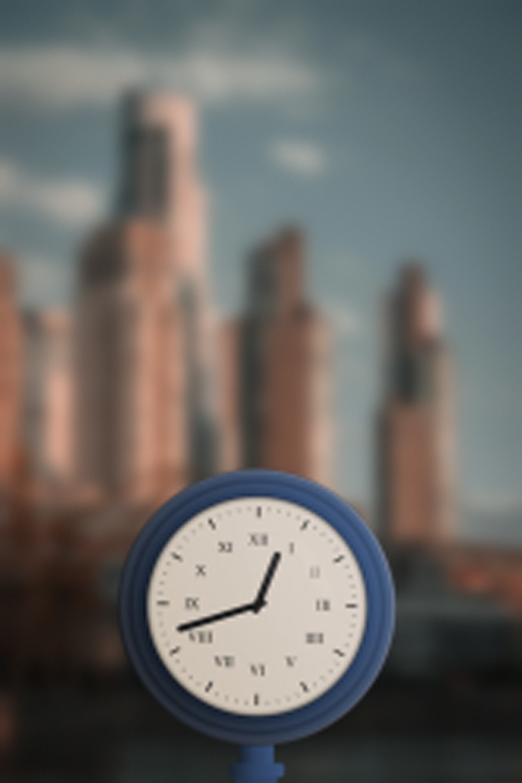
12:42
